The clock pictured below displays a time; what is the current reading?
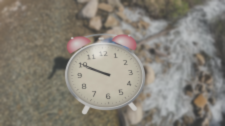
9:50
